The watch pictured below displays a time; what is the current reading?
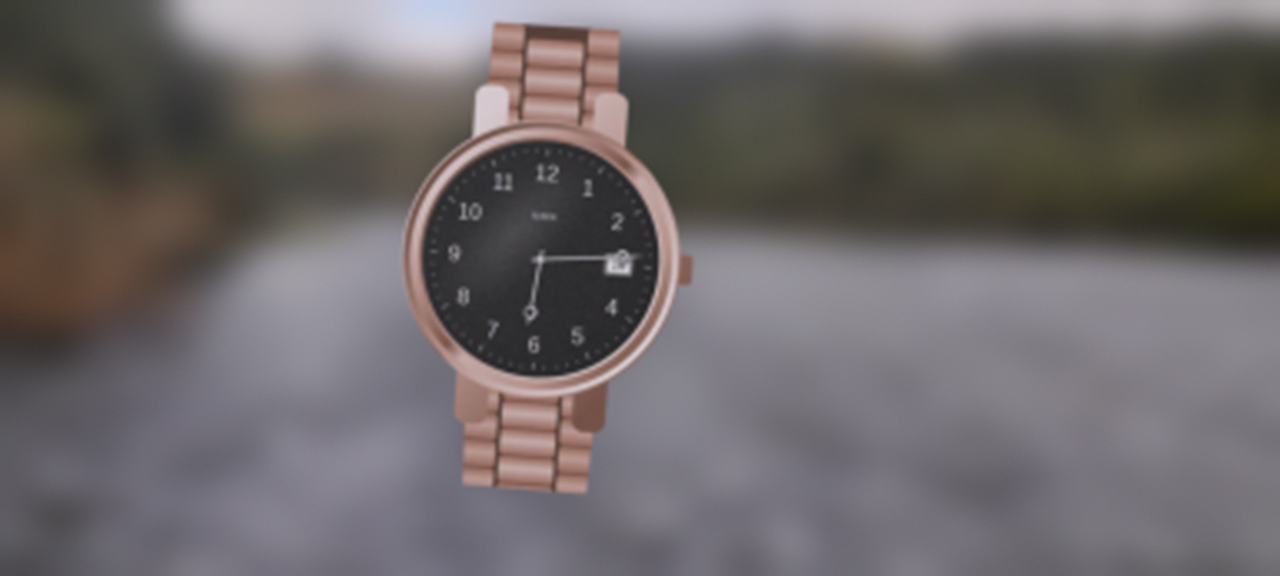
6:14
